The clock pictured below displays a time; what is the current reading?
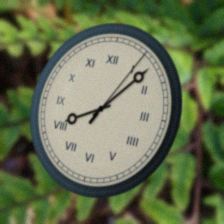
8:07:05
